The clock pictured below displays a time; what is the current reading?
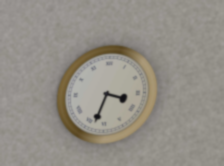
3:33
